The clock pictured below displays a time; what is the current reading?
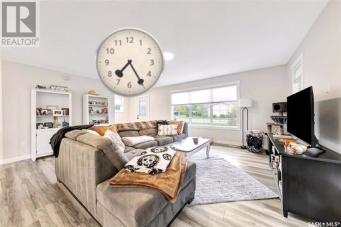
7:25
